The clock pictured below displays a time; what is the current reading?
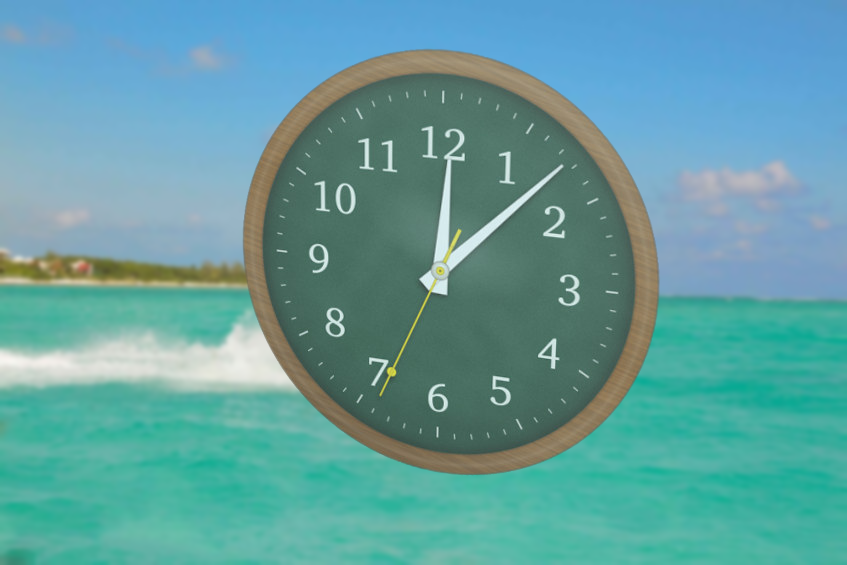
12:07:34
